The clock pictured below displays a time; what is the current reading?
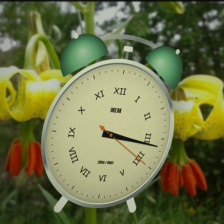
3:16:20
